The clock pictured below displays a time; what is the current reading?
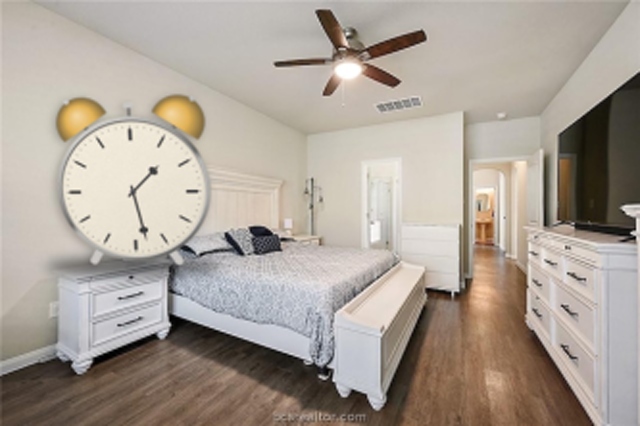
1:28
